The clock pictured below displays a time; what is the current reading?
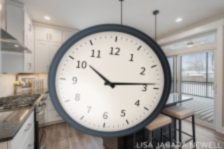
10:14
